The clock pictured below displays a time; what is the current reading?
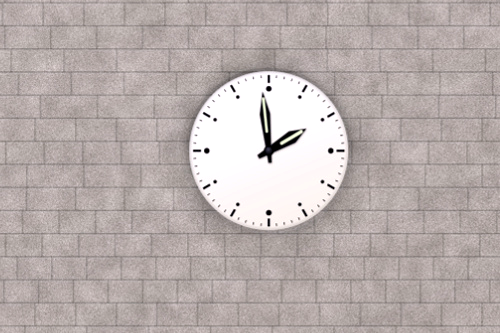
1:59
